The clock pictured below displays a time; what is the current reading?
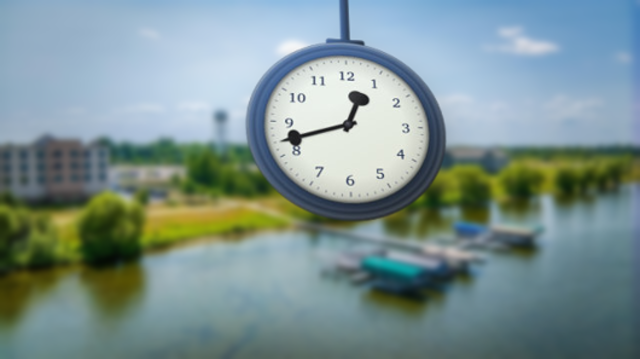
12:42
